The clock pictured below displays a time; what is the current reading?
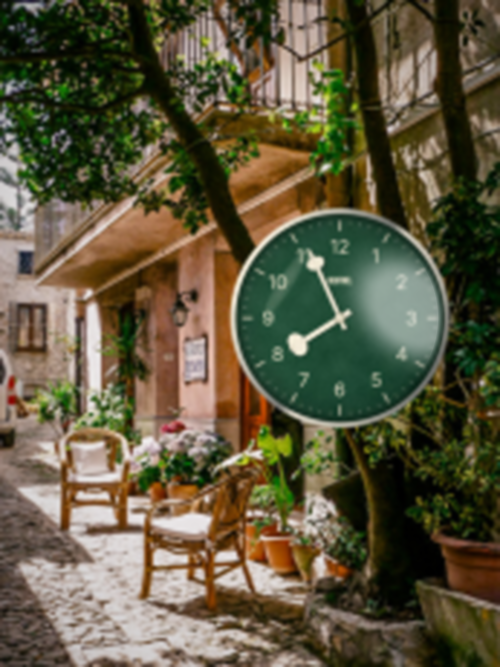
7:56
